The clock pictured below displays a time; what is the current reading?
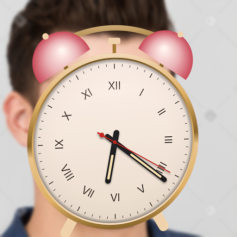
6:21:20
